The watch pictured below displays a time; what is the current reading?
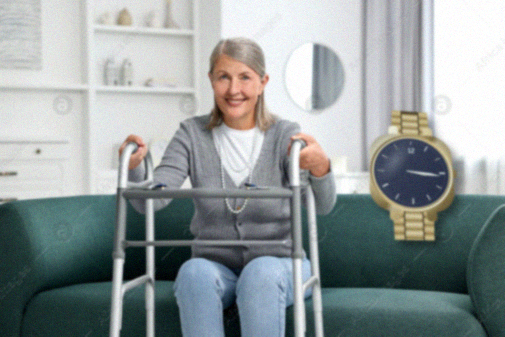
3:16
